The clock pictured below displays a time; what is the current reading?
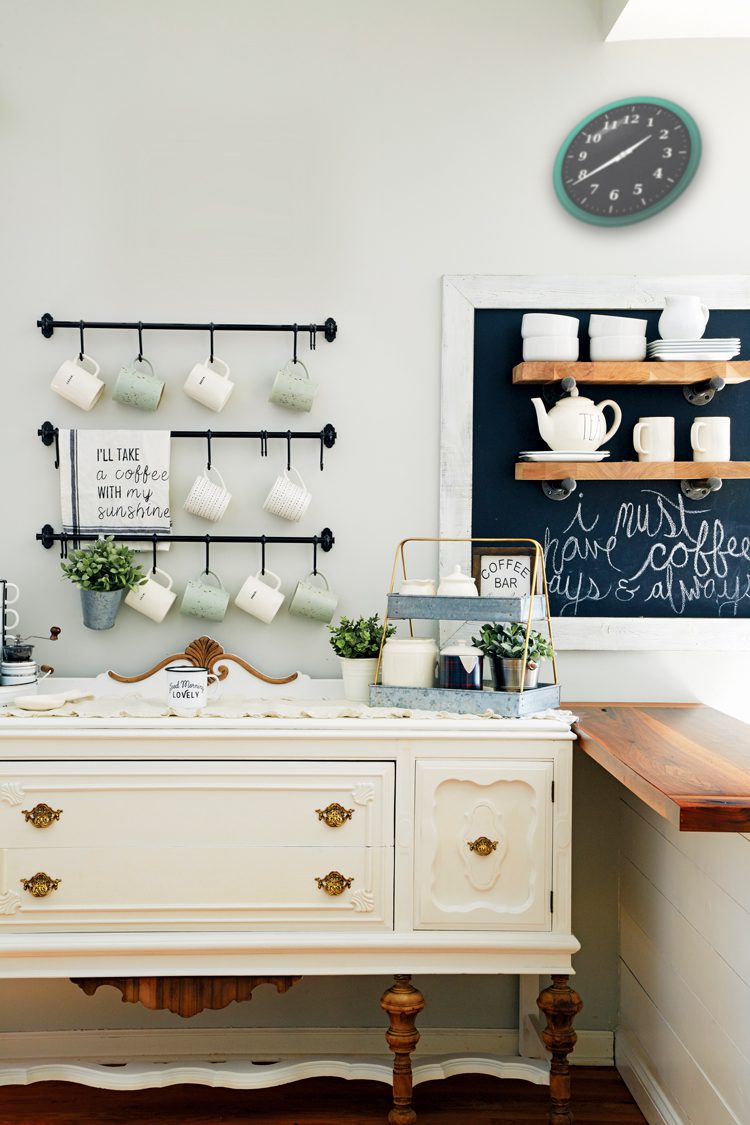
1:39
